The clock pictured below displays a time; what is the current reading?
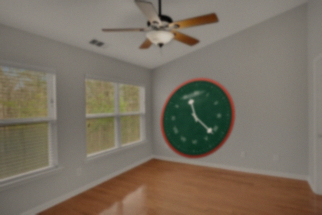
11:22
